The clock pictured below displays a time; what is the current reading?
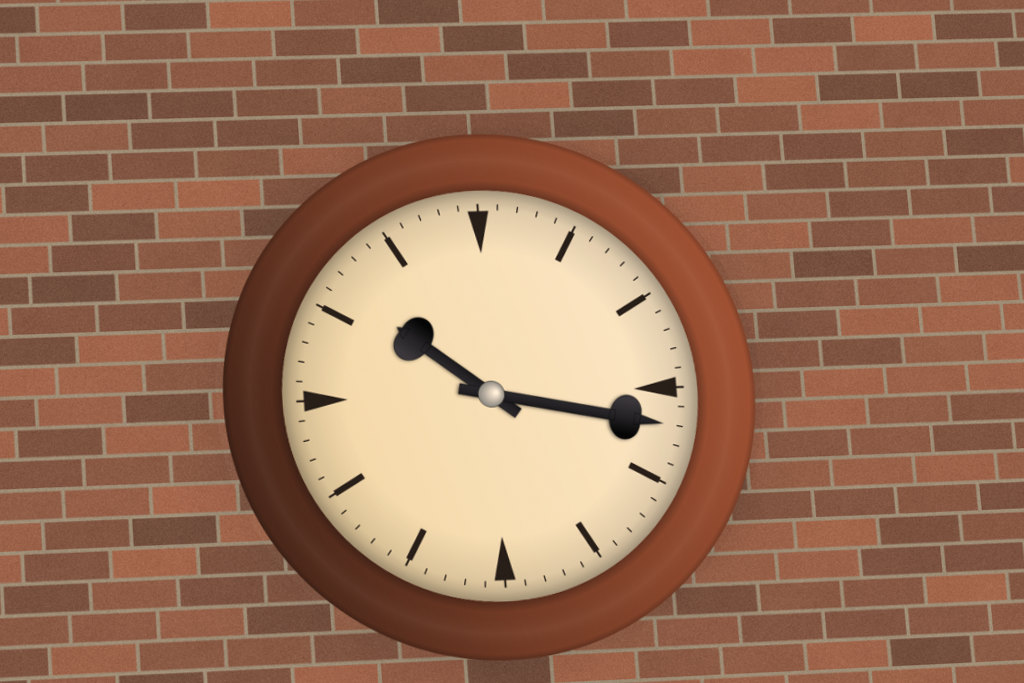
10:17
